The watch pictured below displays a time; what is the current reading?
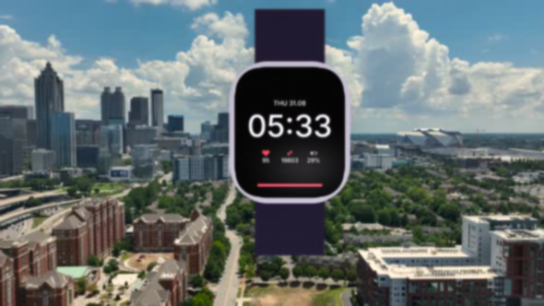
5:33
